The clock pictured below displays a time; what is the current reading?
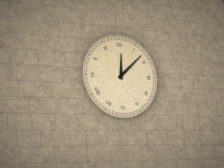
12:08
